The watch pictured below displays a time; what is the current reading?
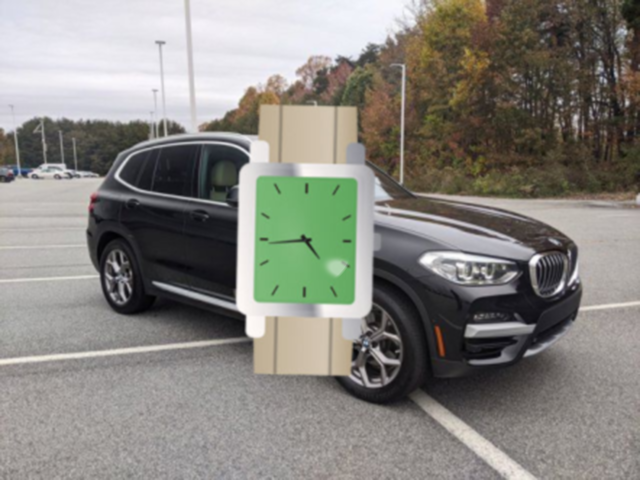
4:44
